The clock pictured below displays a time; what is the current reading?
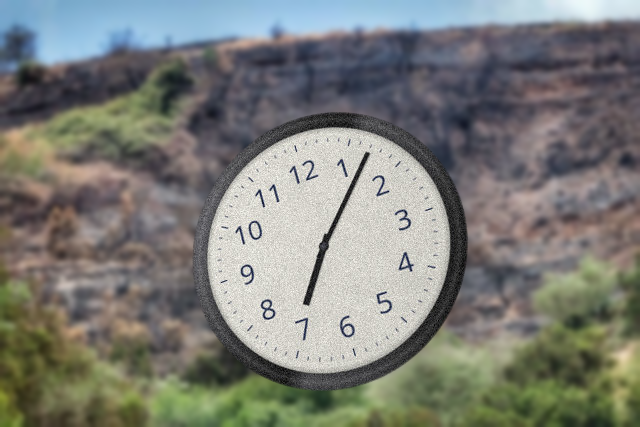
7:07
